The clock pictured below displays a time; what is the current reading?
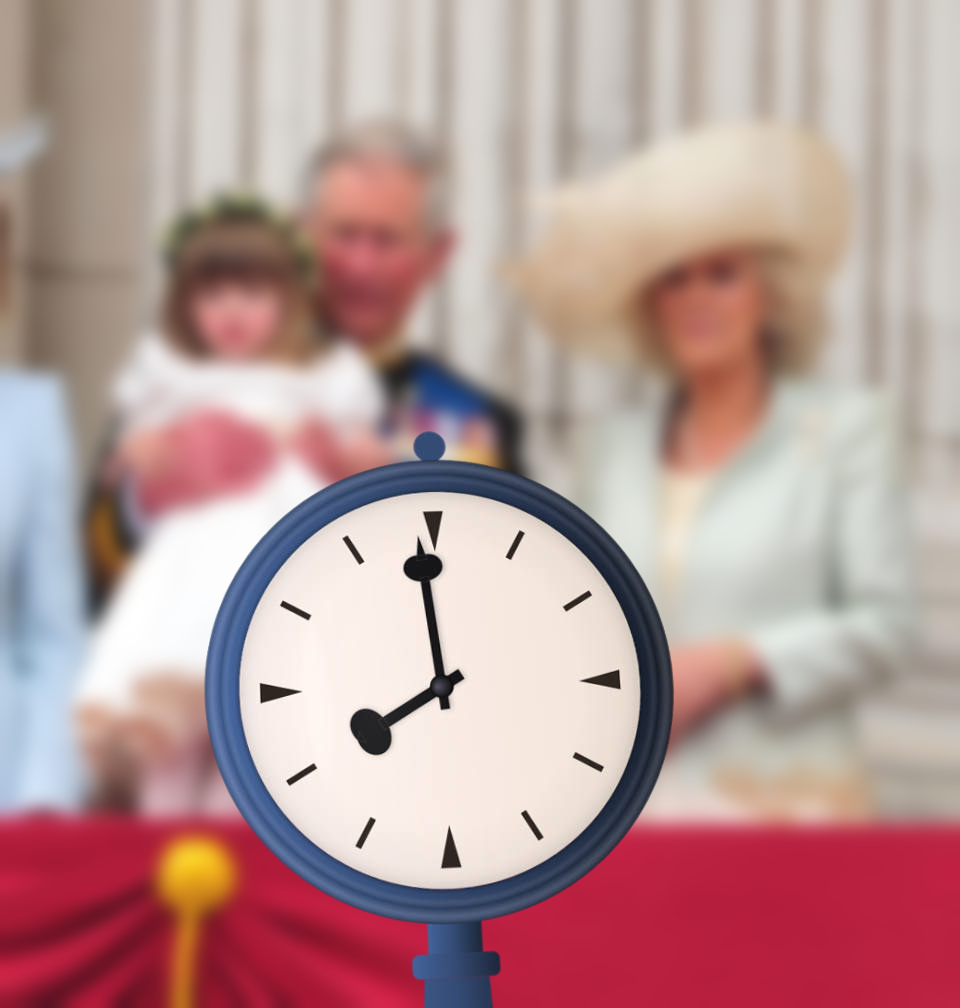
7:59
